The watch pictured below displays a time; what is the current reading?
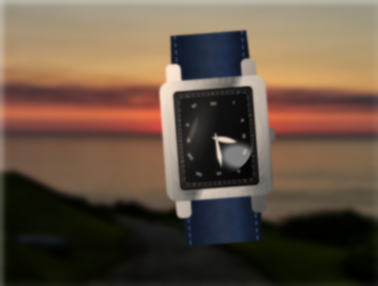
3:29
